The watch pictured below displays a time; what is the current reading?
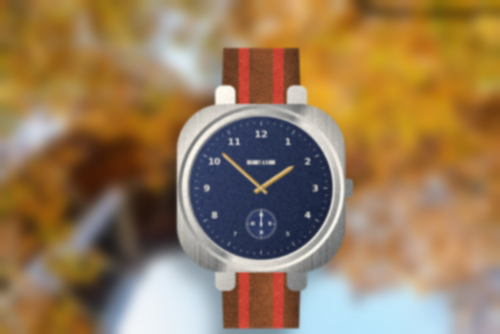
1:52
